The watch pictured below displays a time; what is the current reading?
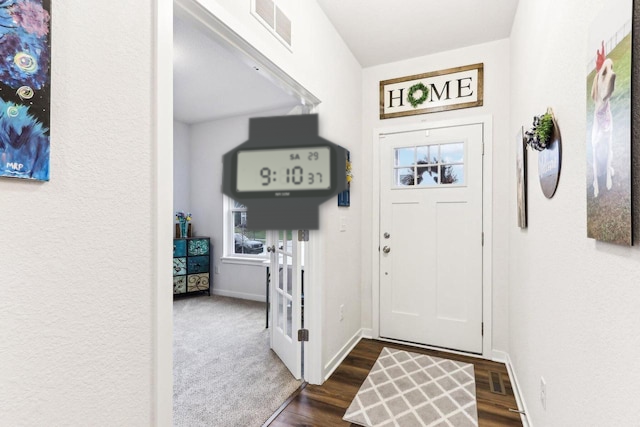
9:10:37
